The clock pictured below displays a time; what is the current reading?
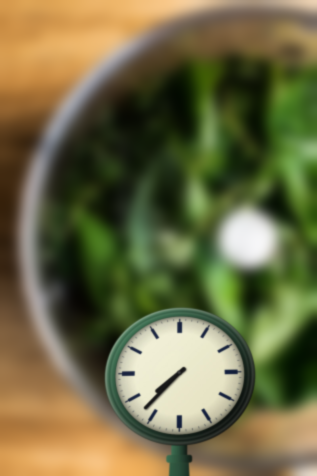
7:37
